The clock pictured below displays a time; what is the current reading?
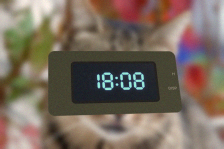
18:08
